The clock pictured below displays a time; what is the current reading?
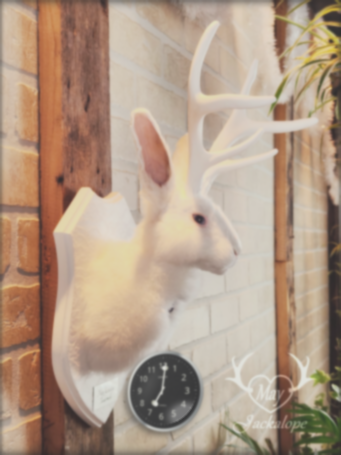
7:01
